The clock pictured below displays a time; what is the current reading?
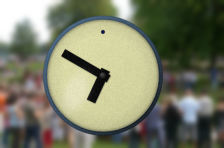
6:50
